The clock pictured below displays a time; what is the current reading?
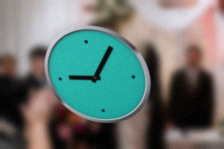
9:06
